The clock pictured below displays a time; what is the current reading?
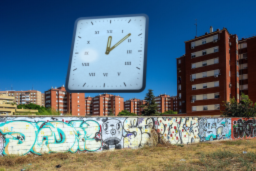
12:08
